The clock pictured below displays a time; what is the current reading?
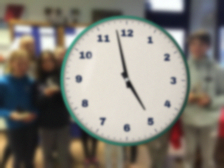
4:58
